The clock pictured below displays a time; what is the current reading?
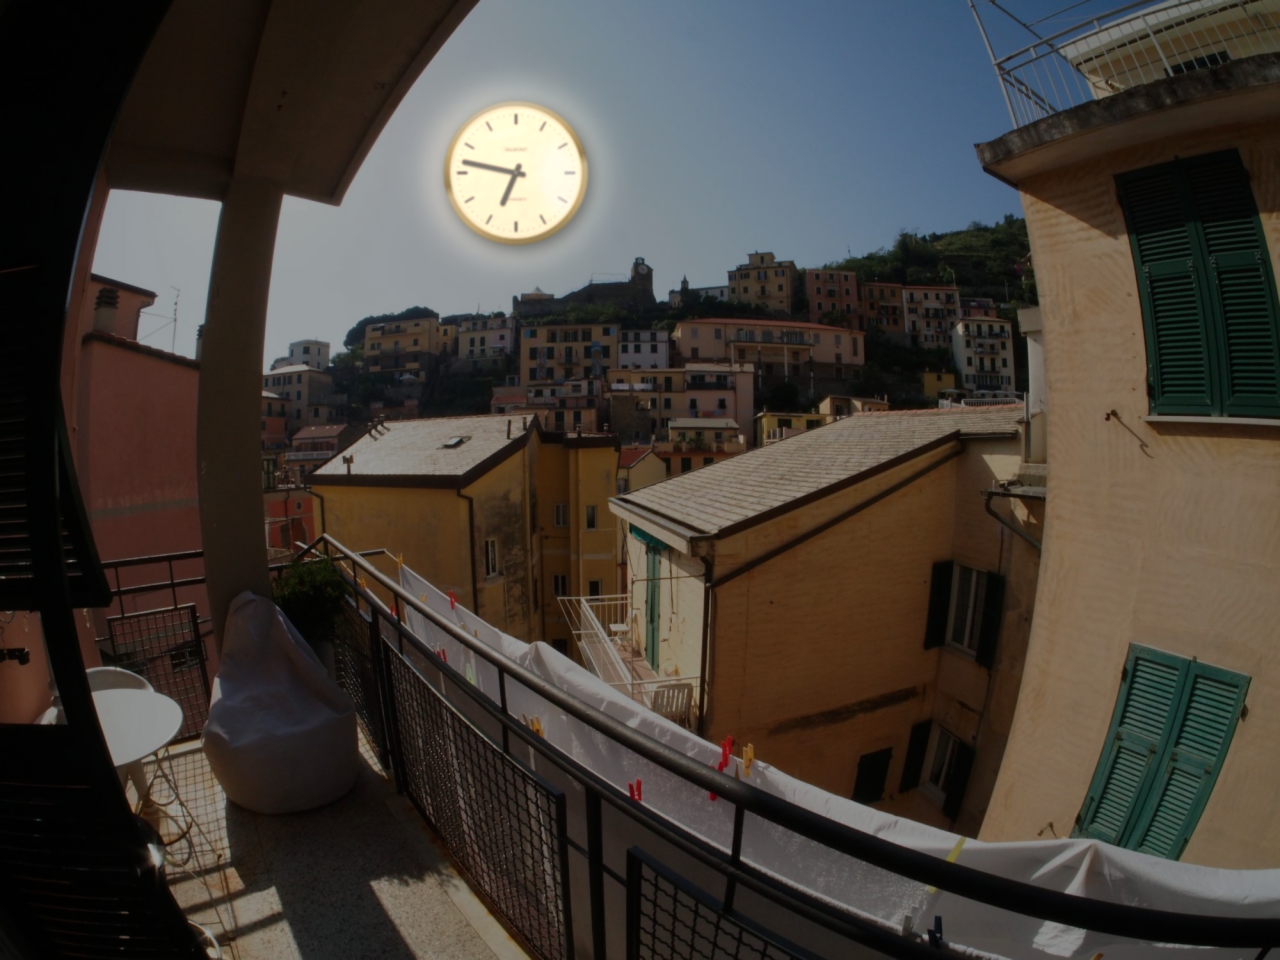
6:47
